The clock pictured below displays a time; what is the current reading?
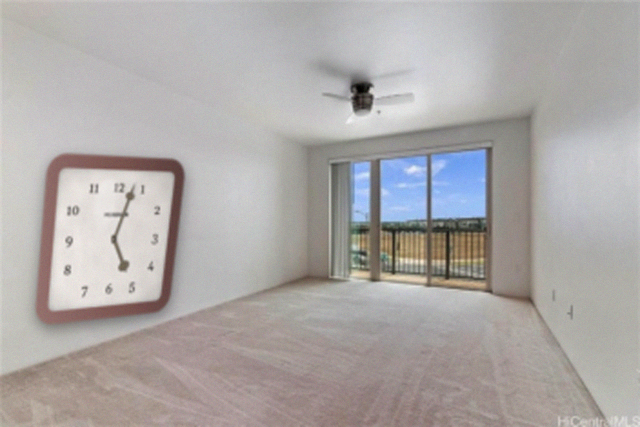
5:03
